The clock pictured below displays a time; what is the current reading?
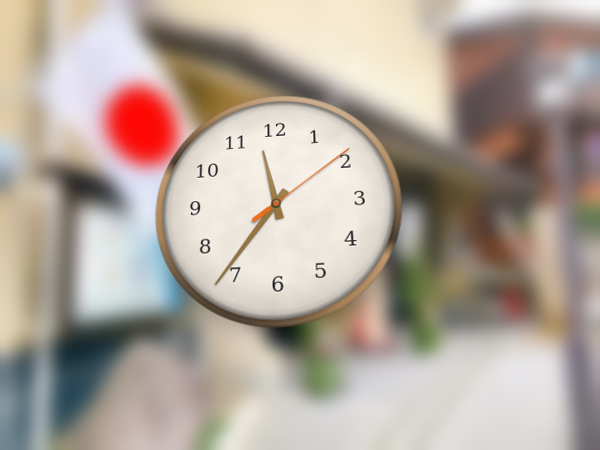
11:36:09
